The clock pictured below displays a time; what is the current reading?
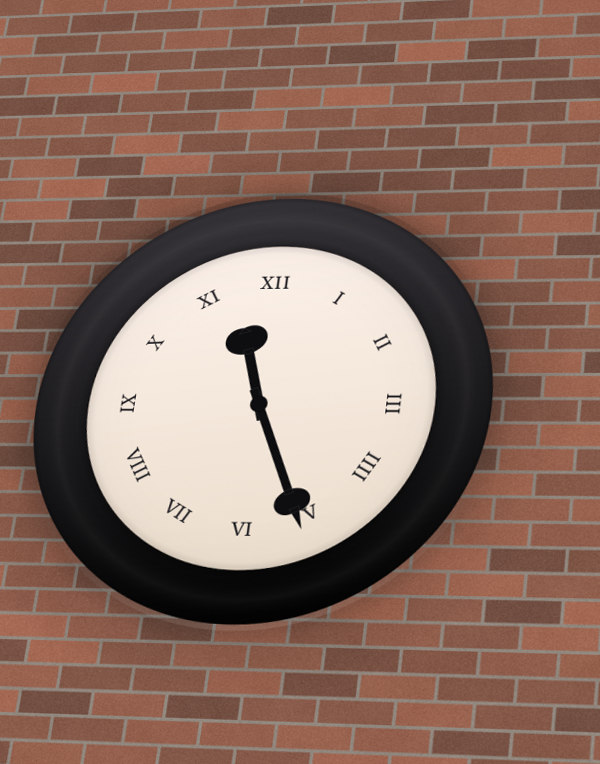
11:26
